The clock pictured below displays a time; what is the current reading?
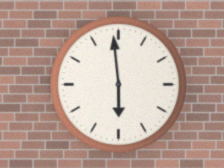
5:59
